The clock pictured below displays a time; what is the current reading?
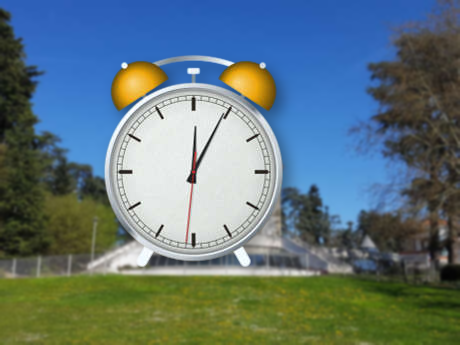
12:04:31
